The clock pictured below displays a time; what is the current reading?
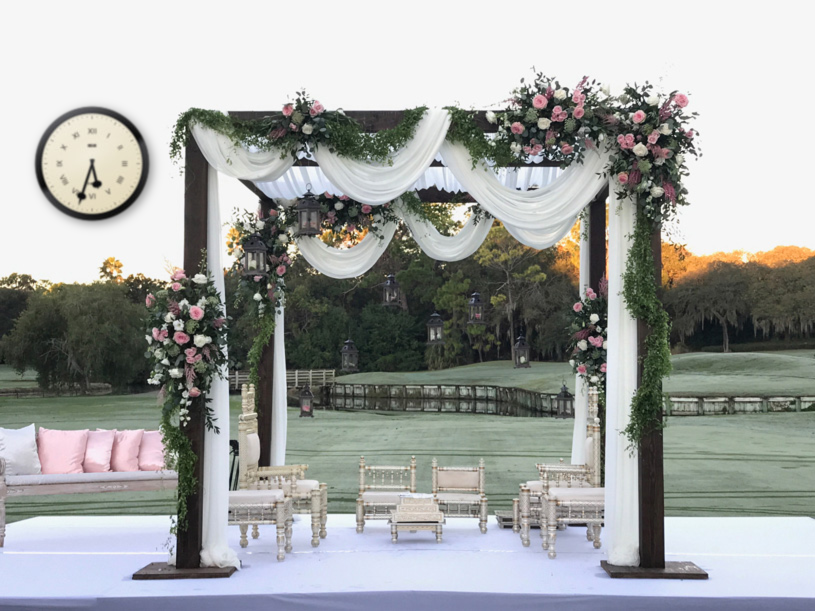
5:33
